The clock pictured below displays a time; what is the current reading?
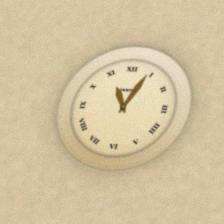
11:04
